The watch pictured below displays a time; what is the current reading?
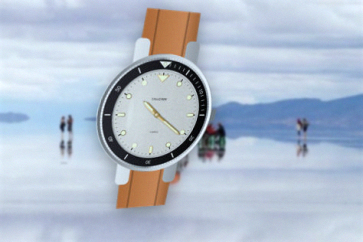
10:21
